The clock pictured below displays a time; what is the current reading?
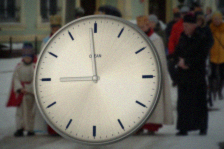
8:59
